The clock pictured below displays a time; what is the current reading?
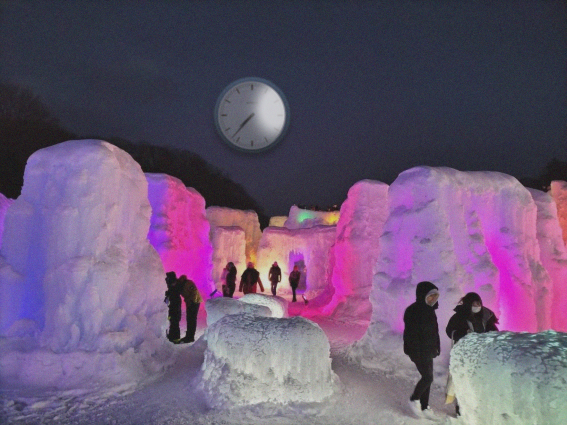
7:37
